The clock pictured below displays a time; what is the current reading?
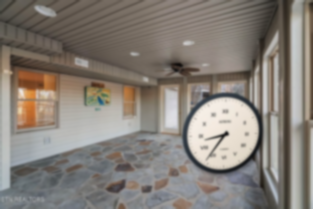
8:36
